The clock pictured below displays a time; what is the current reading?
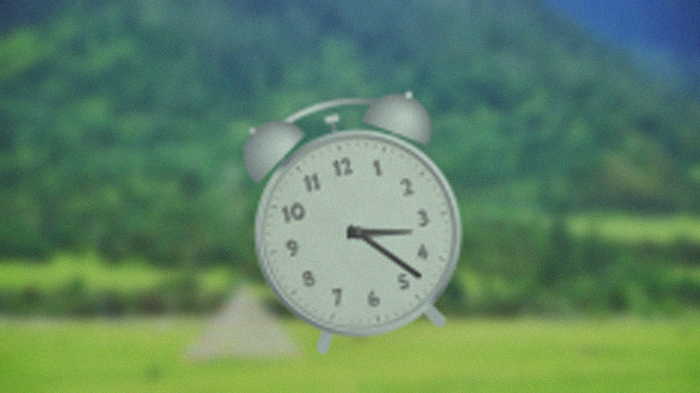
3:23
